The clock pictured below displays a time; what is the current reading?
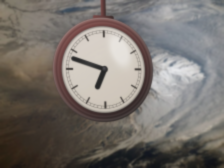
6:48
